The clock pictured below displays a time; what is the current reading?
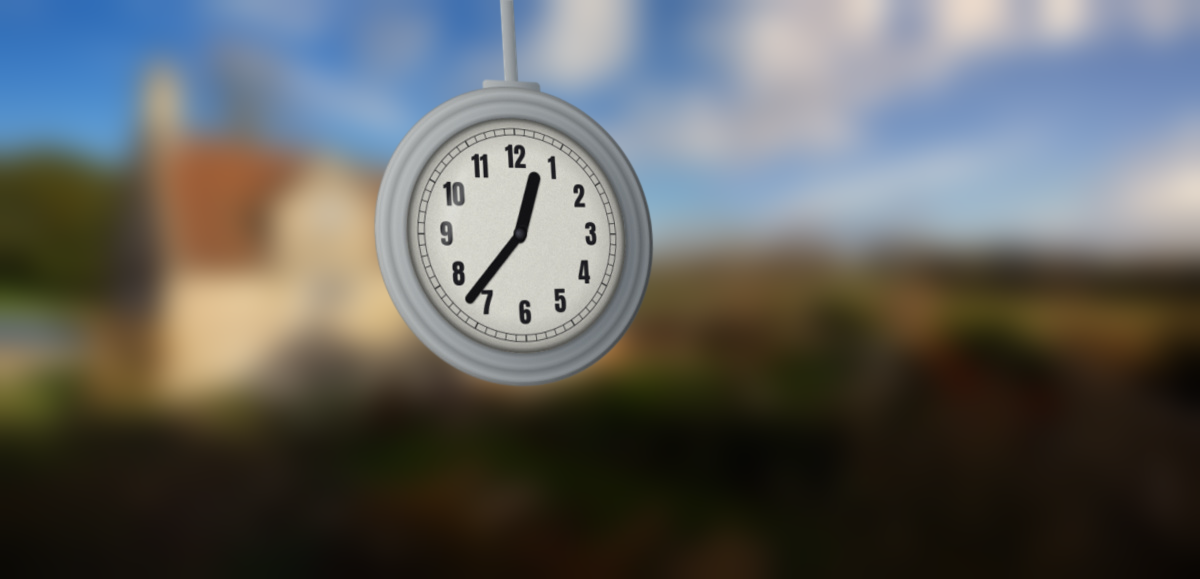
12:37
